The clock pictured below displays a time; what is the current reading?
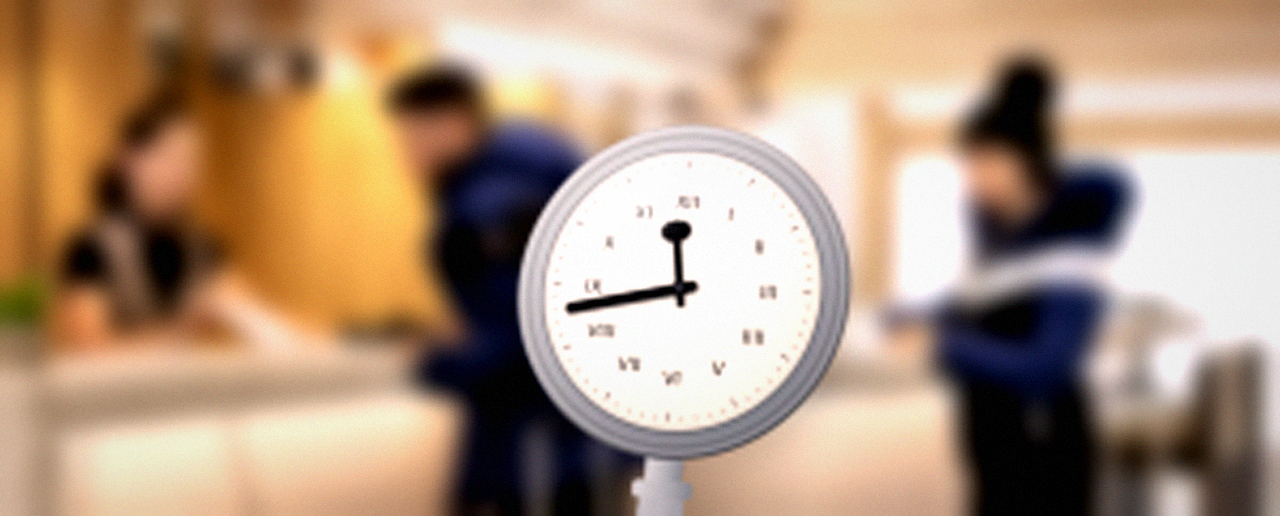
11:43
